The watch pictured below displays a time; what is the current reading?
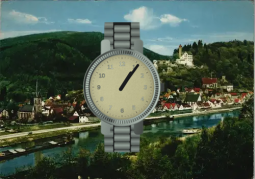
1:06
